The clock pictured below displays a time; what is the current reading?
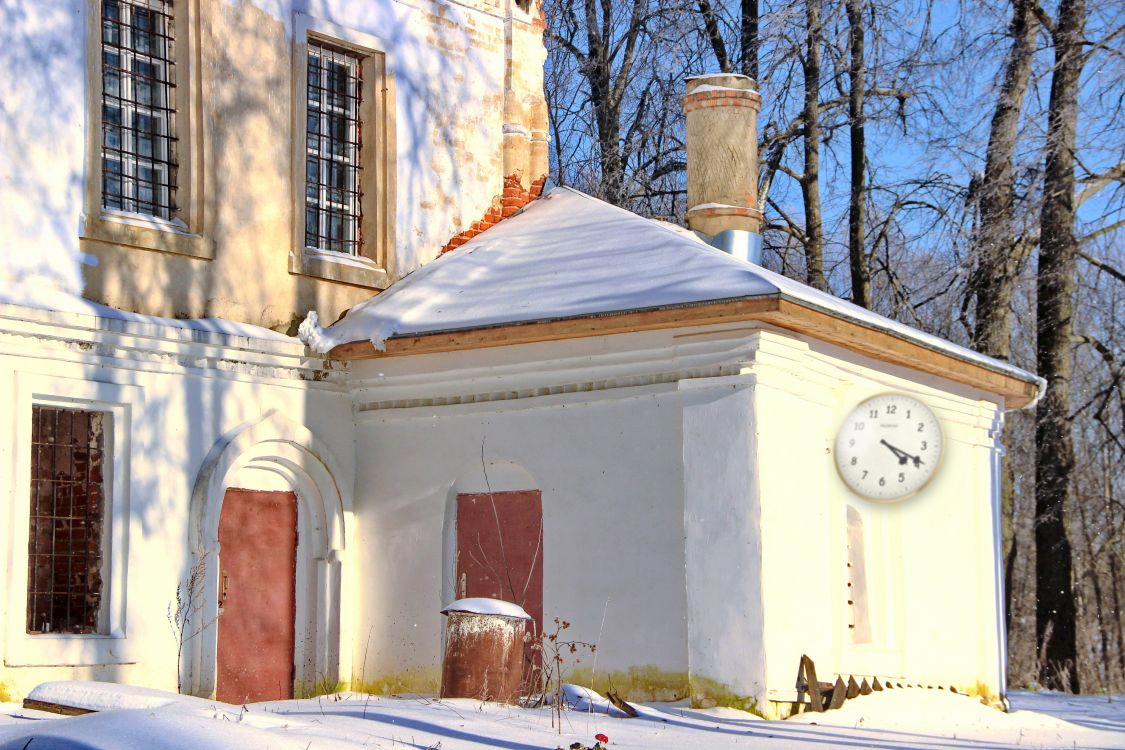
4:19
